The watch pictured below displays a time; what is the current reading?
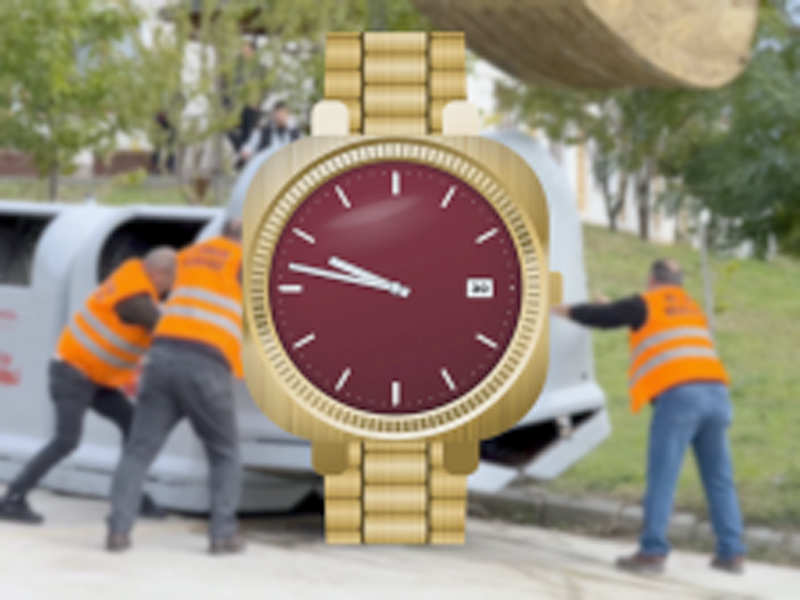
9:47
